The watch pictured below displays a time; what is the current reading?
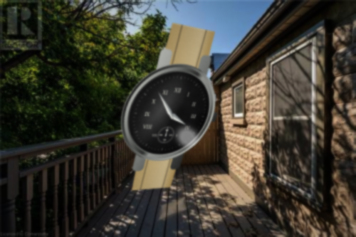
3:53
